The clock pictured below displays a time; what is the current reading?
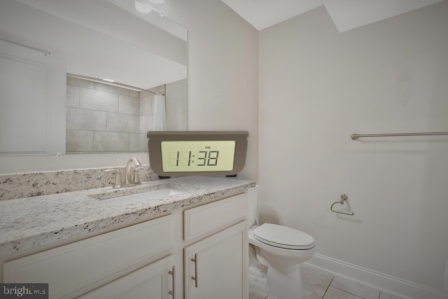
11:38
